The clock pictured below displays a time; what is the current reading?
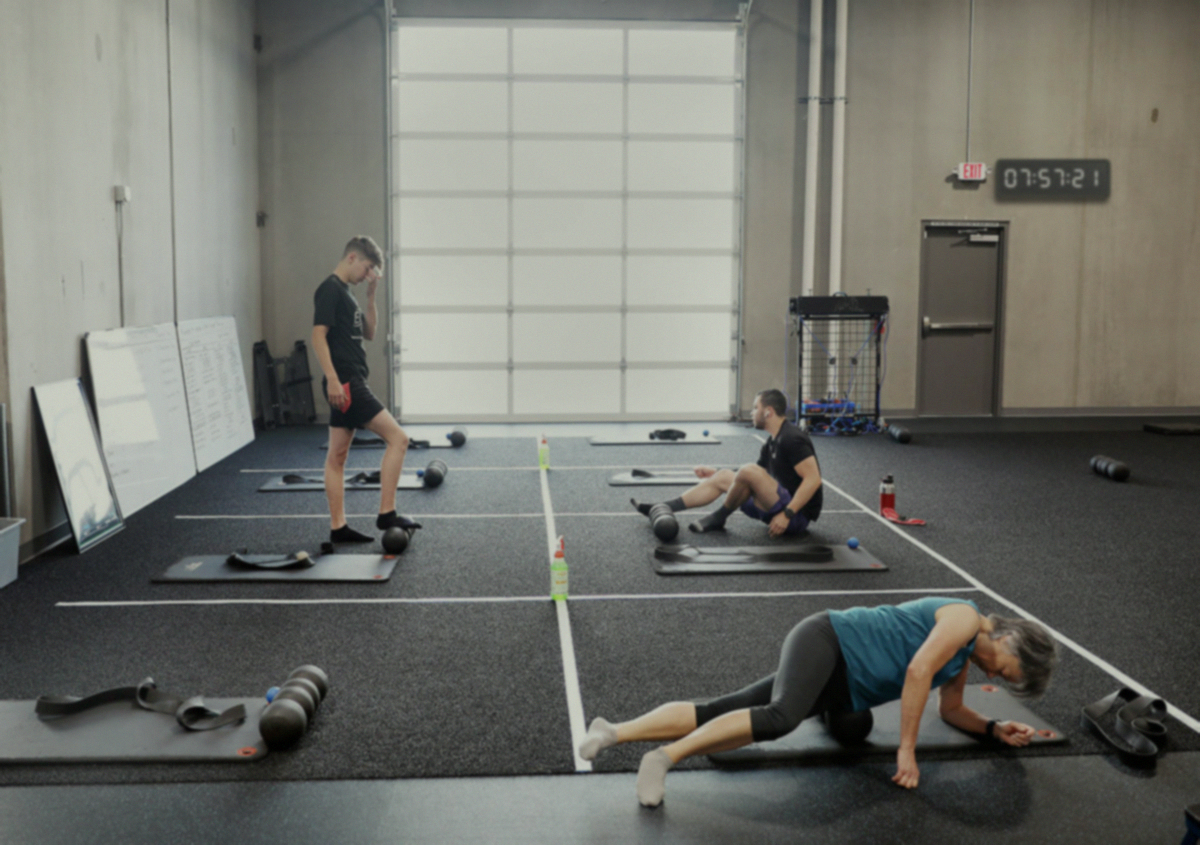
7:57:21
